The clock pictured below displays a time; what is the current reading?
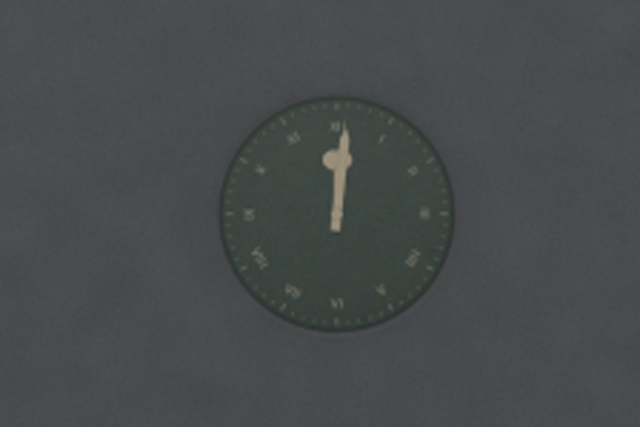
12:01
